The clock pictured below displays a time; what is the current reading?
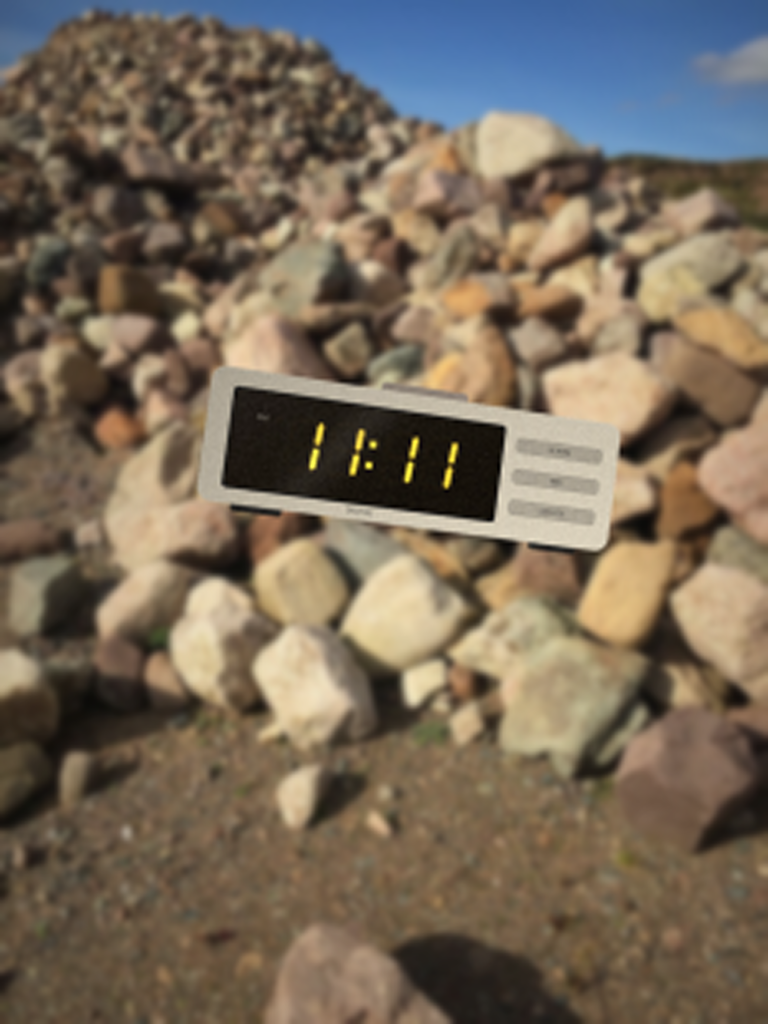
11:11
